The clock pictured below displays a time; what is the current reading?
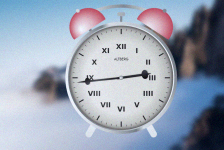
2:44
